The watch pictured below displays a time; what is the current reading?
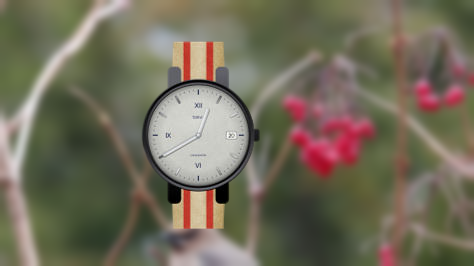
12:40
